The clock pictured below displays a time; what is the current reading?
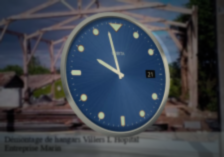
9:58
